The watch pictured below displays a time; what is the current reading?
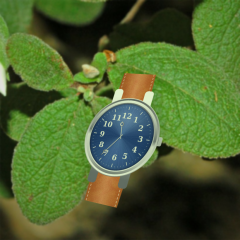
11:36
